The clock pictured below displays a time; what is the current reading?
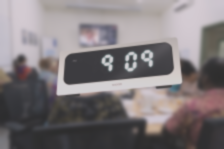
9:09
